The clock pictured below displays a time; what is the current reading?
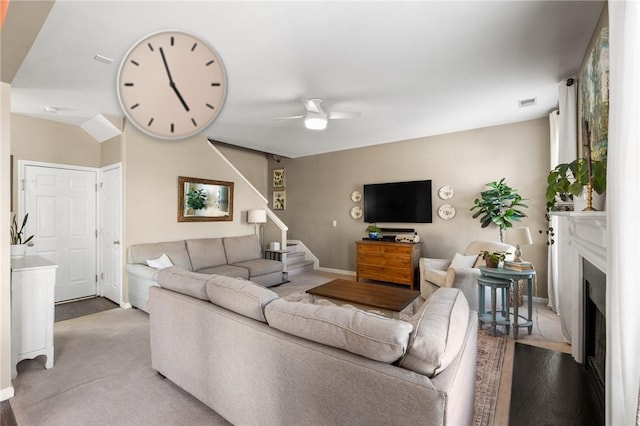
4:57
